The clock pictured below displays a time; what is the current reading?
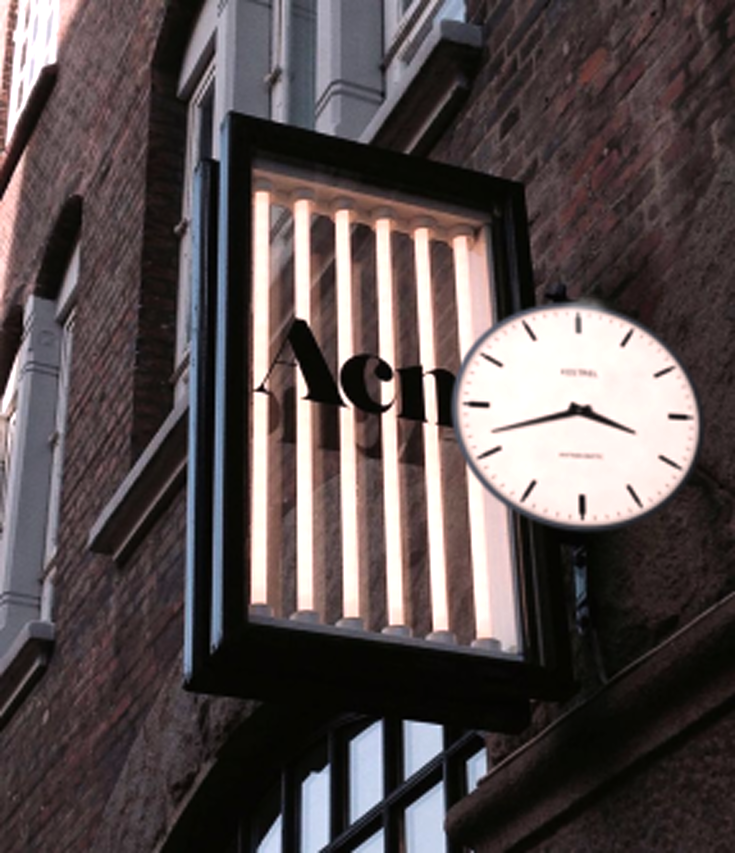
3:42
